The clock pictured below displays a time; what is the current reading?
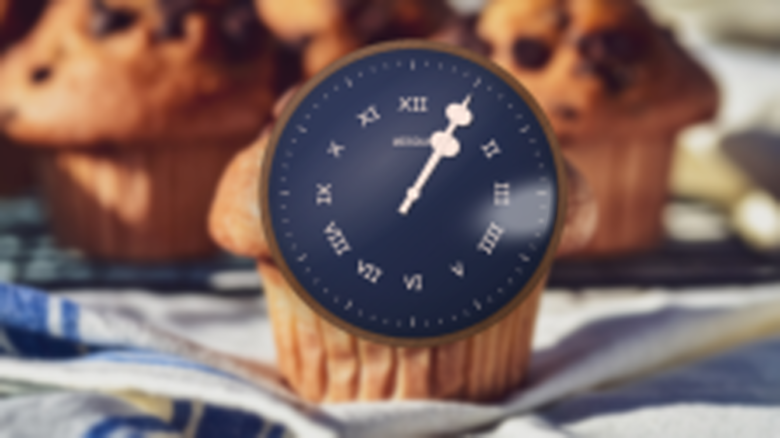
1:05
